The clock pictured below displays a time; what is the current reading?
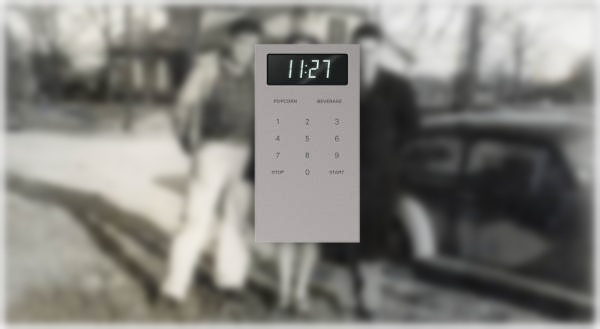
11:27
